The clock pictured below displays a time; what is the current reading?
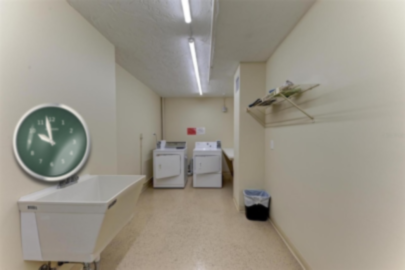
9:58
